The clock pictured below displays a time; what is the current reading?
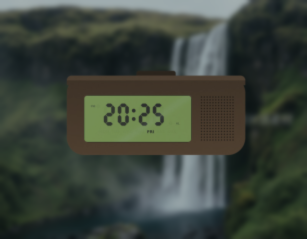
20:25
